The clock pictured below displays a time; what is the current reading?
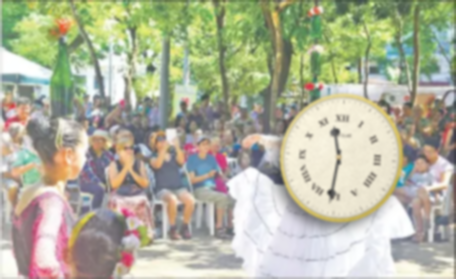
11:31
